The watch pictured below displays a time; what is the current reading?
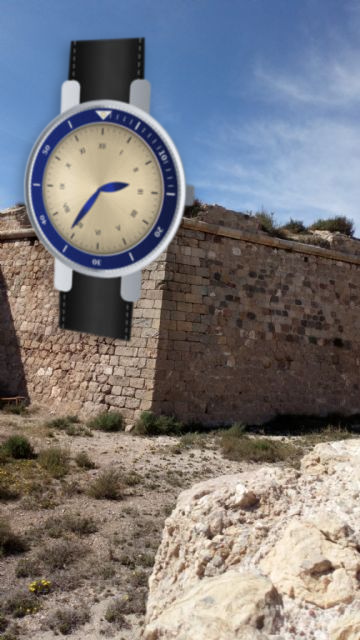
2:36
